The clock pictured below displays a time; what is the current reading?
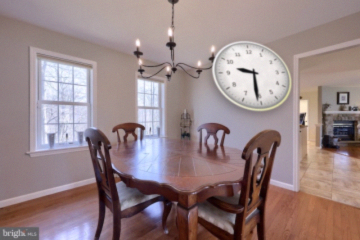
9:31
